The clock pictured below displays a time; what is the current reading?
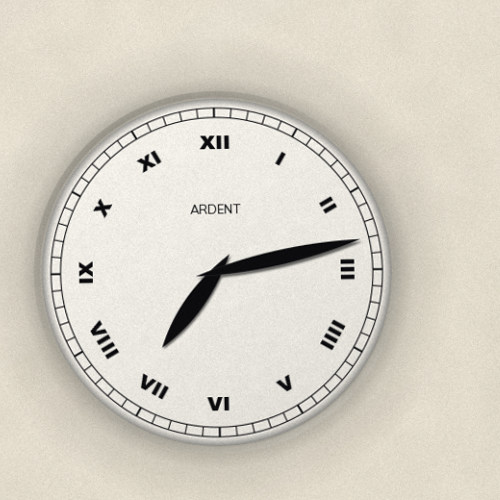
7:13
